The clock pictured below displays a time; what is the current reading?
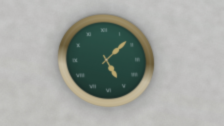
5:08
